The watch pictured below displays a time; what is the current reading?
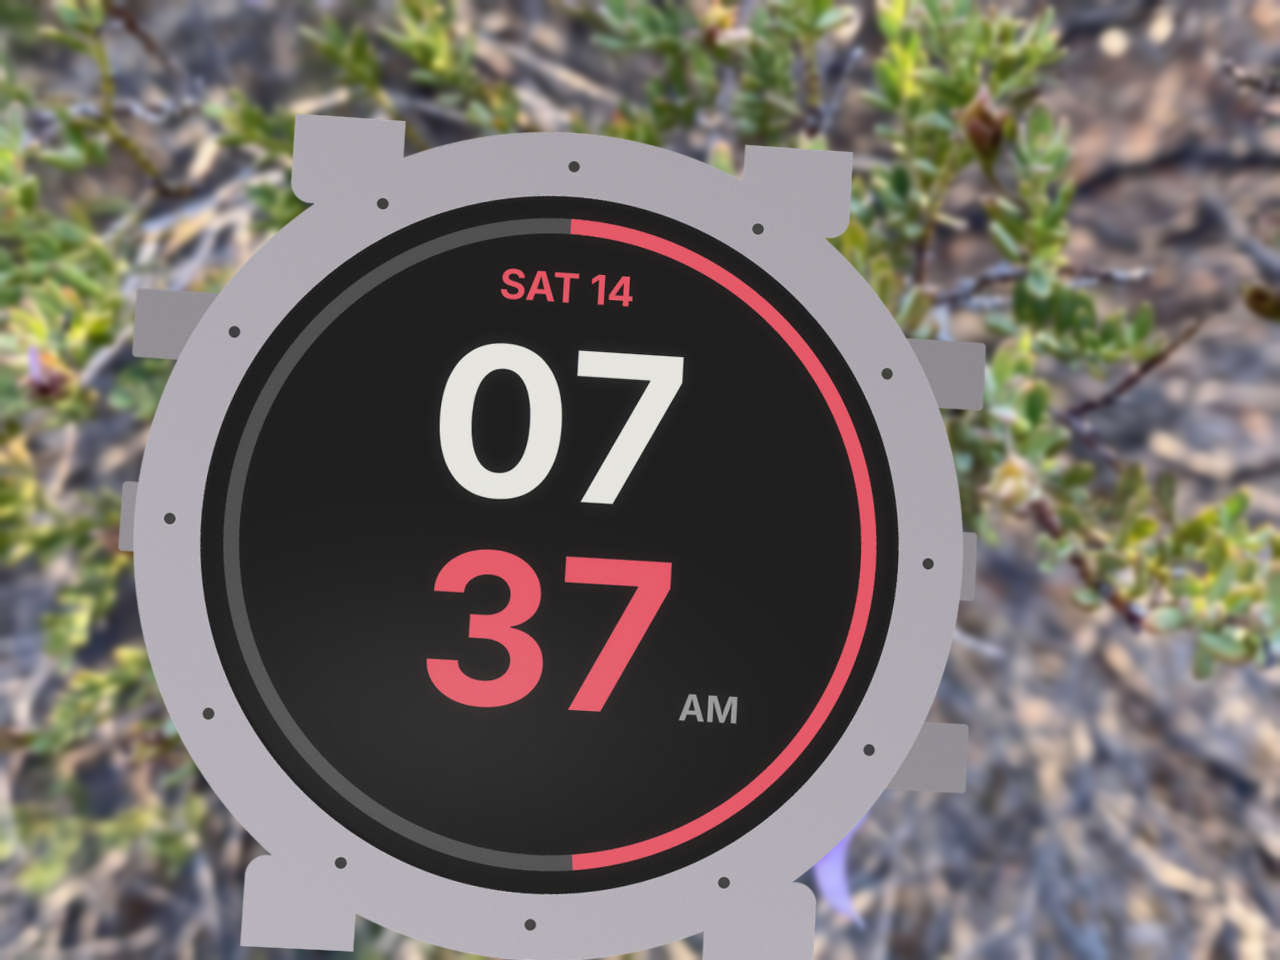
7:37
